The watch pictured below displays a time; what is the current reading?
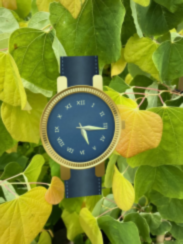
5:16
